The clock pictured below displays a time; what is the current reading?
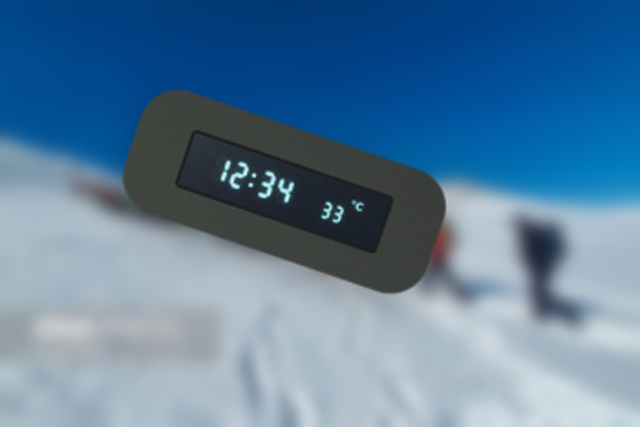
12:34
